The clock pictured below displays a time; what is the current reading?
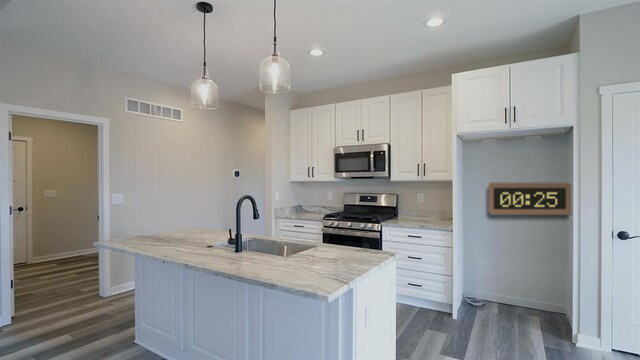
0:25
